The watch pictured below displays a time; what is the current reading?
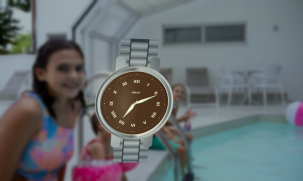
7:11
